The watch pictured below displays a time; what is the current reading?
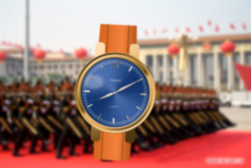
8:10
